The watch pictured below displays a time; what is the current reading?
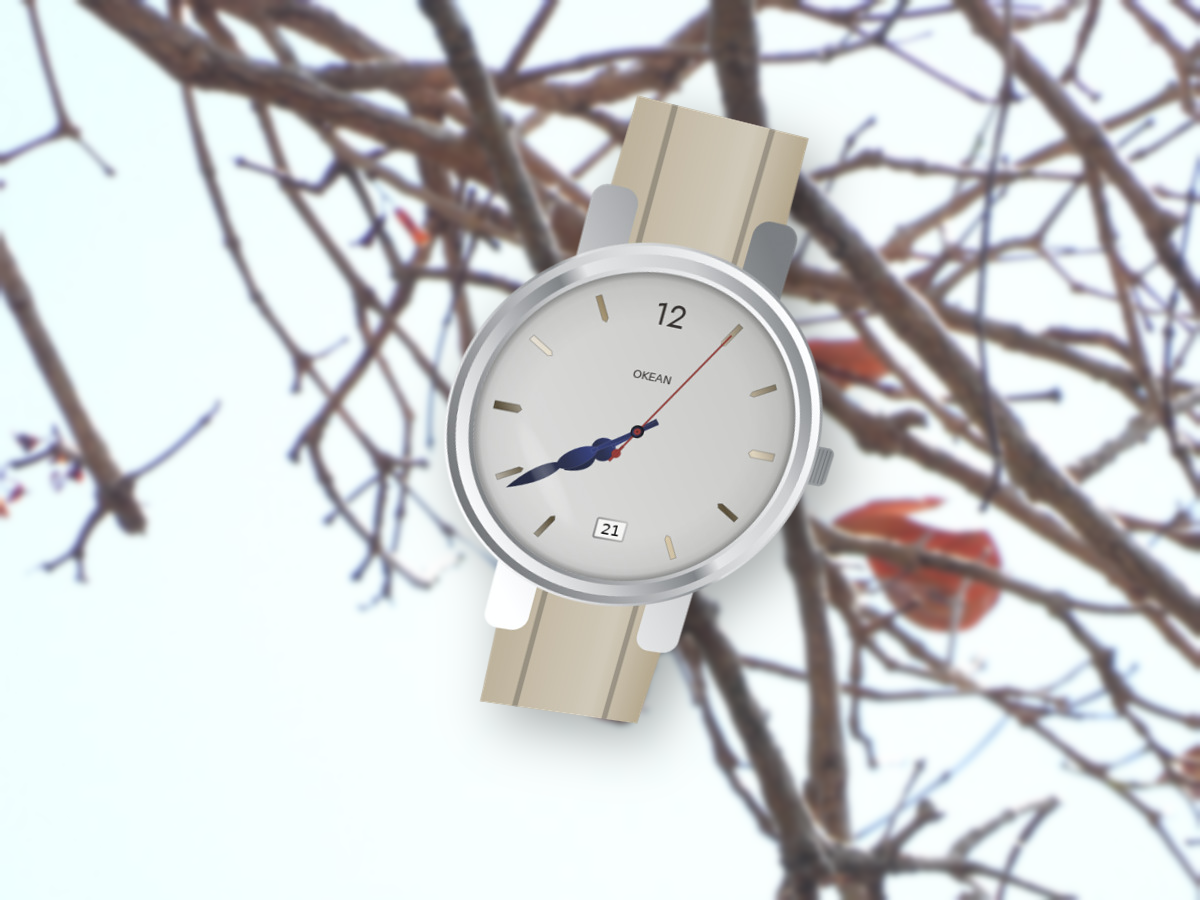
7:39:05
